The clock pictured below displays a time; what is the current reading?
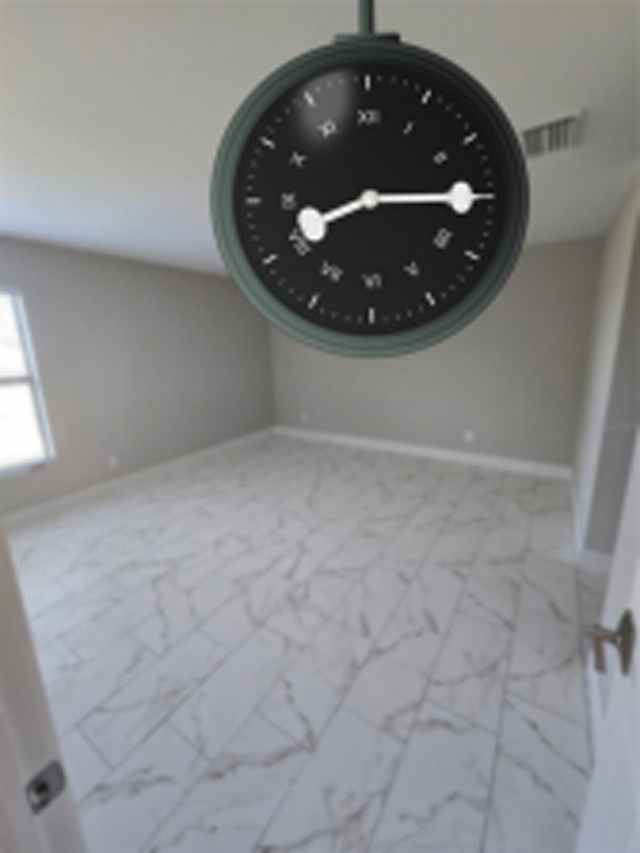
8:15
